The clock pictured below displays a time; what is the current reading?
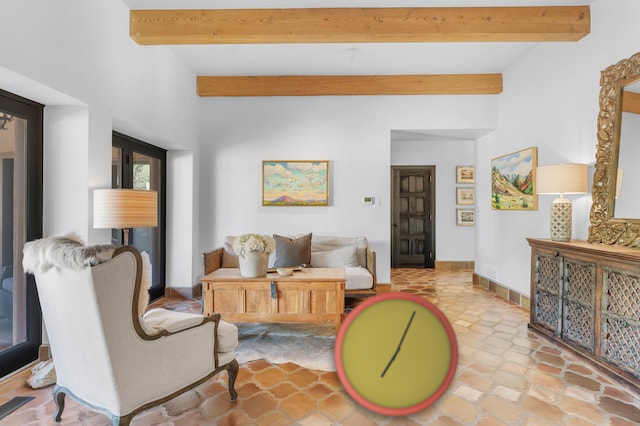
7:04
